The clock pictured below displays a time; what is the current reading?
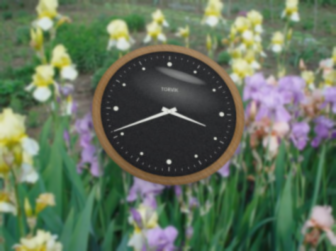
3:41
